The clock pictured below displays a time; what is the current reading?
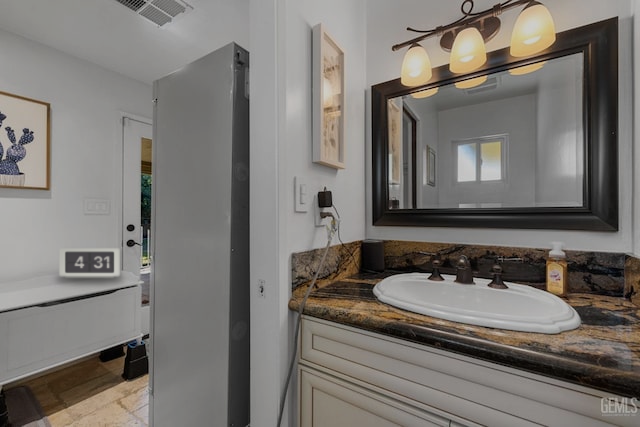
4:31
